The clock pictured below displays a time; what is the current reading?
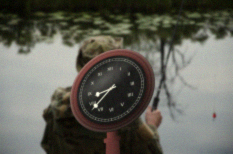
8:38
